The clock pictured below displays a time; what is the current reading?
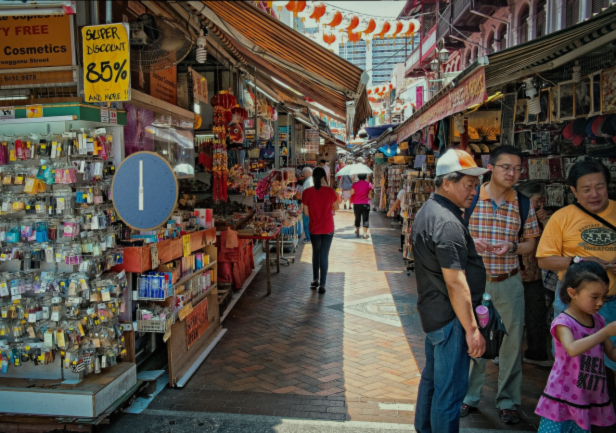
6:00
